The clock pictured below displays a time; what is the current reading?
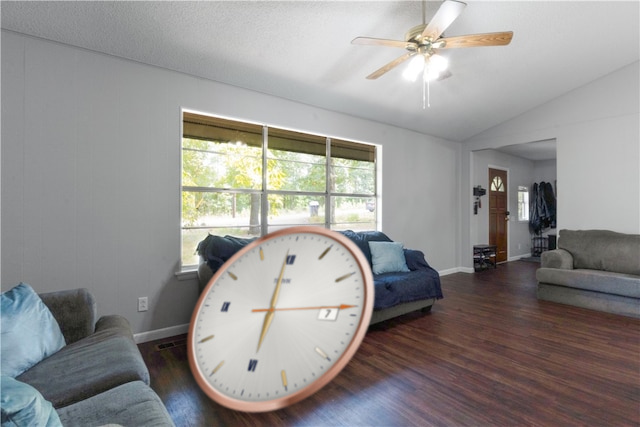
5:59:14
